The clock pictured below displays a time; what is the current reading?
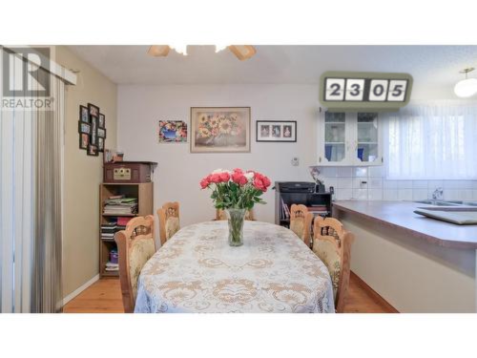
23:05
